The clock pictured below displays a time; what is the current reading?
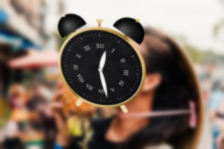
12:28
